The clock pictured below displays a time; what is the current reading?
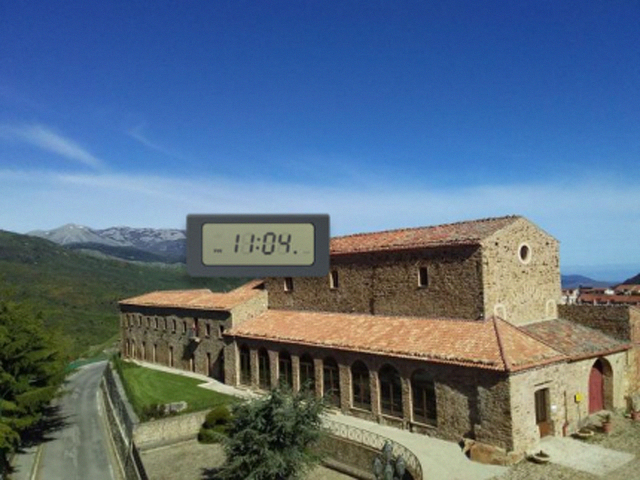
11:04
